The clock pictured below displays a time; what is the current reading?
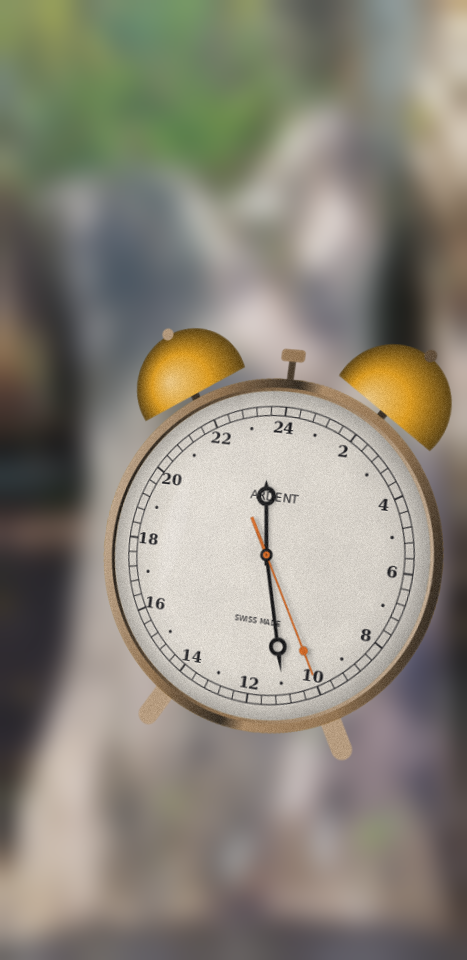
23:27:25
